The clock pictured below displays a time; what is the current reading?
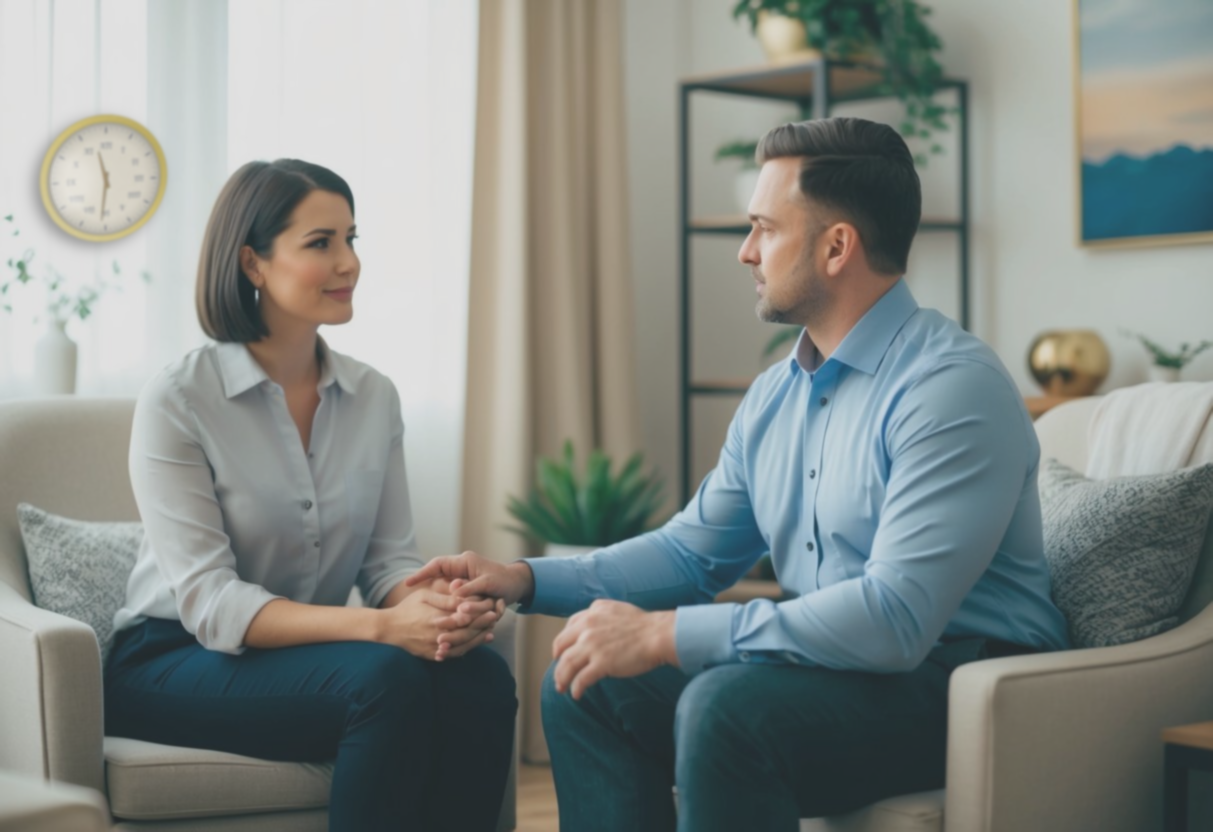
11:31
